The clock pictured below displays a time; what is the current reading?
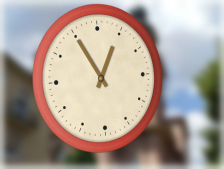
12:55
